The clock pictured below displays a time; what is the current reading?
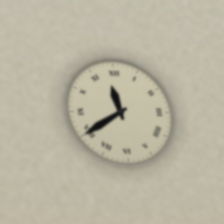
11:40
